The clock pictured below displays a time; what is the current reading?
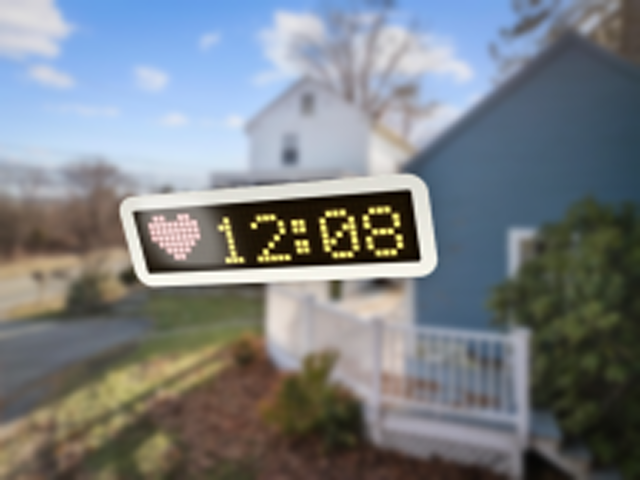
12:08
